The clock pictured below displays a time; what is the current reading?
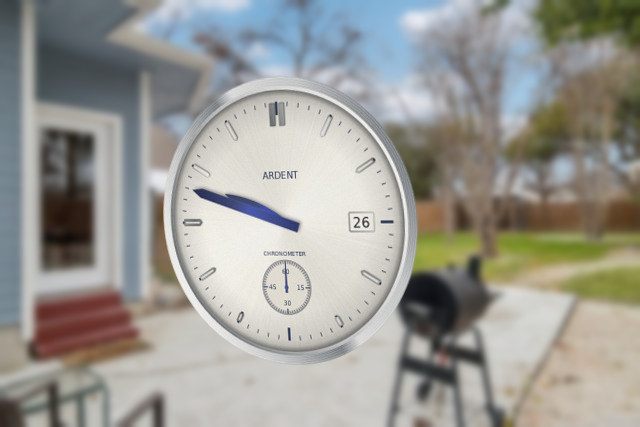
9:48
